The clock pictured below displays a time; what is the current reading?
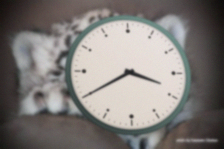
3:40
